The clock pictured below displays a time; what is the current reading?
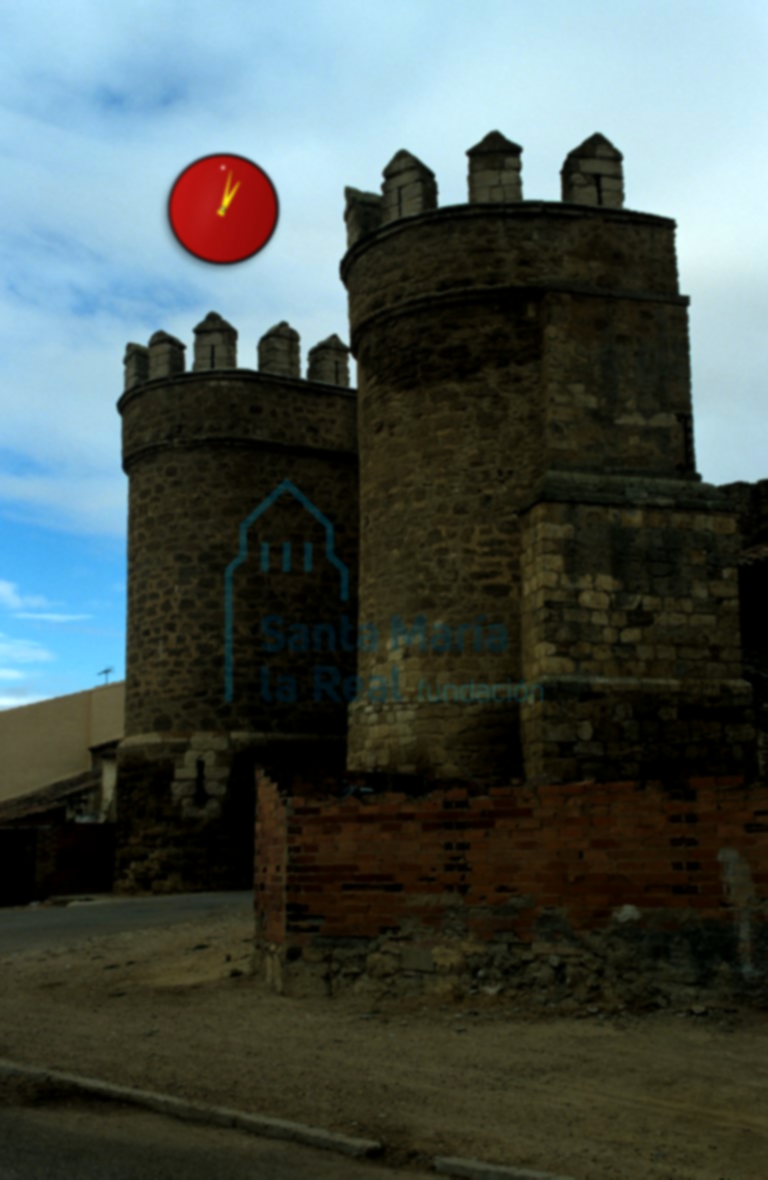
1:02
